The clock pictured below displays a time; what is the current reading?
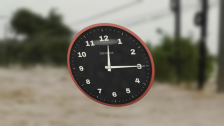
12:15
